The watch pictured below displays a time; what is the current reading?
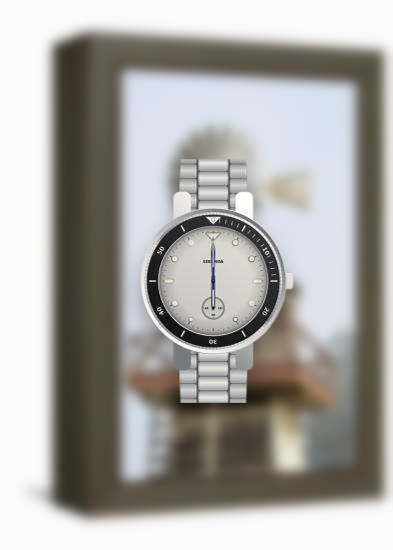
6:00
